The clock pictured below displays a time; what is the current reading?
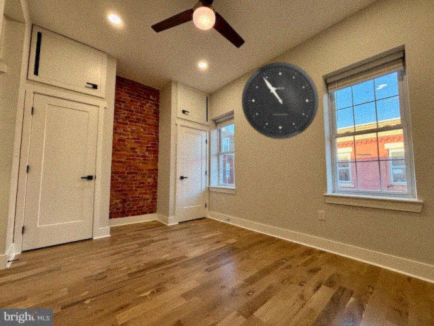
10:54
